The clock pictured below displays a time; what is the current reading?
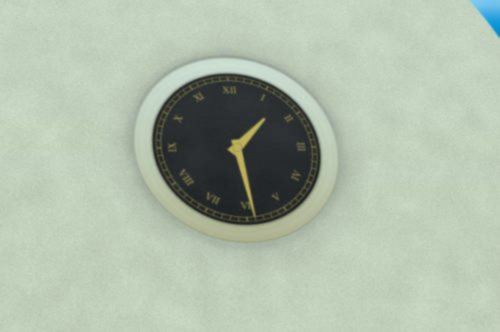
1:29
